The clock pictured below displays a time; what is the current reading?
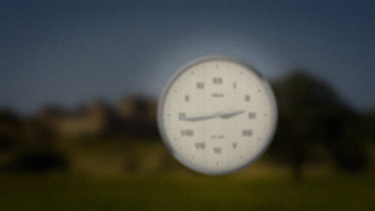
2:44
